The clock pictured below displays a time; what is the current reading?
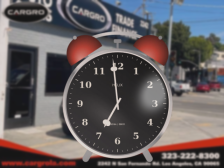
6:59
